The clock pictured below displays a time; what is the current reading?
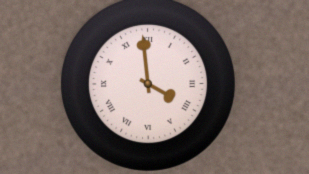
3:59
